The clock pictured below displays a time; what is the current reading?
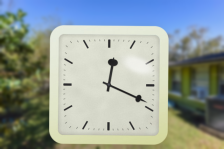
12:19
